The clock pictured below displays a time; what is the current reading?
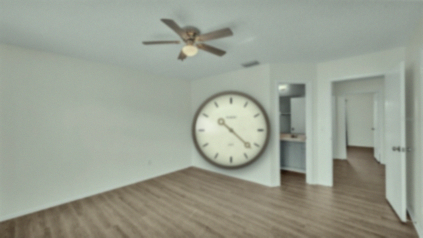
10:22
